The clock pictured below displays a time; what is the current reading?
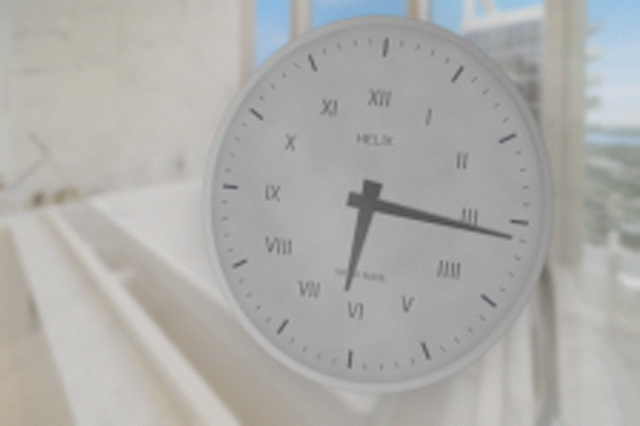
6:16
